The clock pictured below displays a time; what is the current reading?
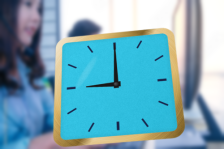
9:00
